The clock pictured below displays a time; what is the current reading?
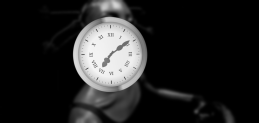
7:09
